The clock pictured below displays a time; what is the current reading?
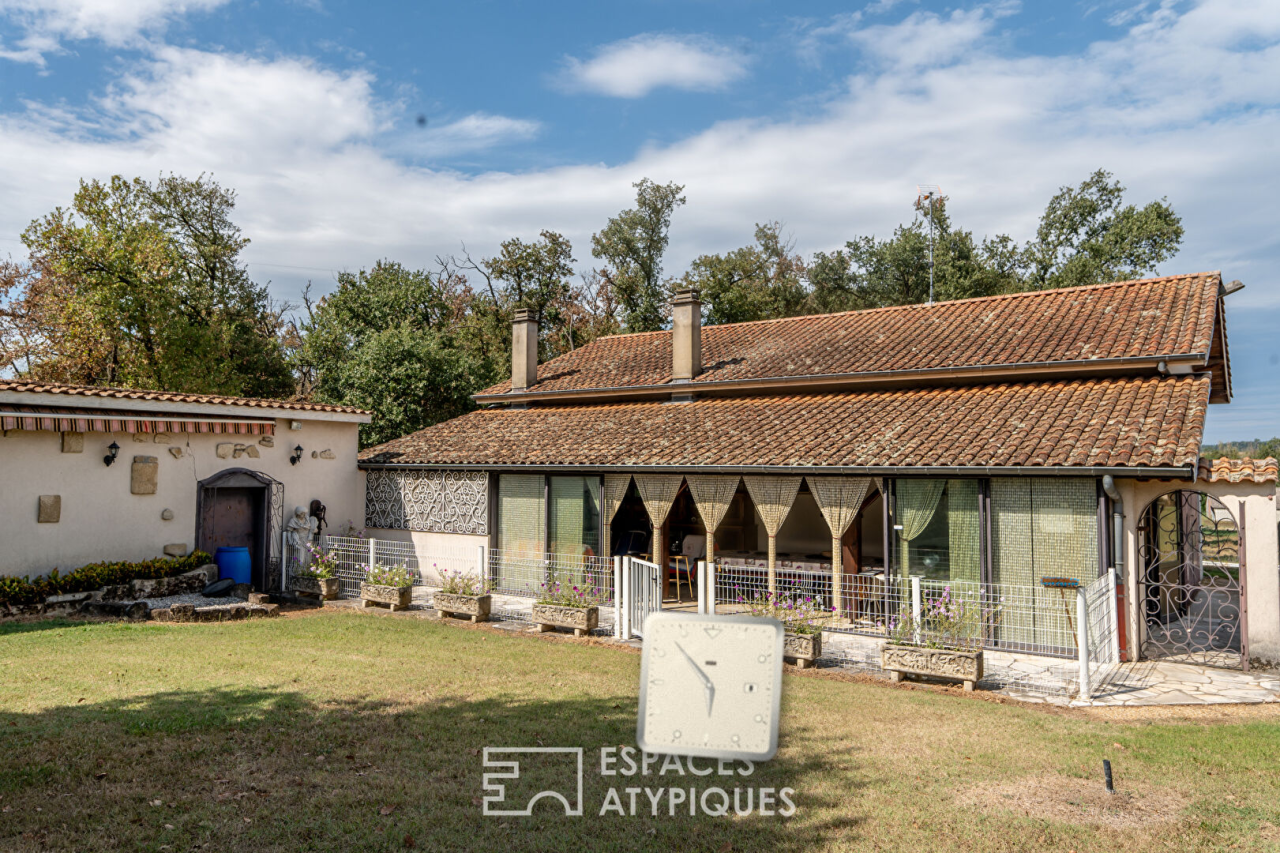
5:53
